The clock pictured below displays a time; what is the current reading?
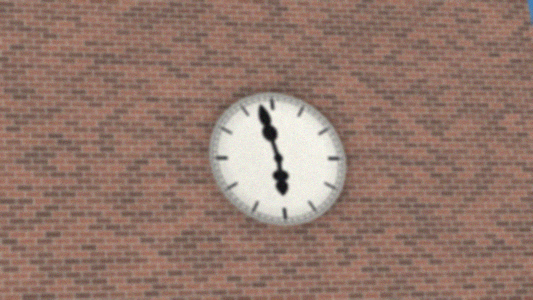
5:58
